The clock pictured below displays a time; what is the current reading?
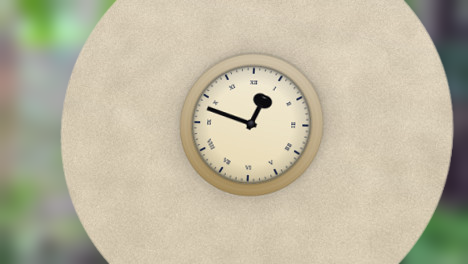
12:48
